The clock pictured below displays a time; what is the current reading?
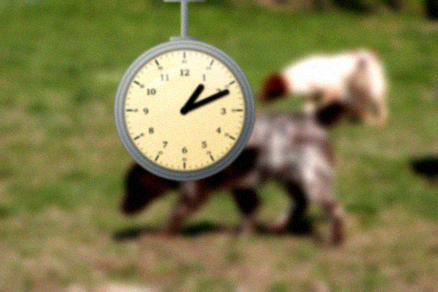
1:11
